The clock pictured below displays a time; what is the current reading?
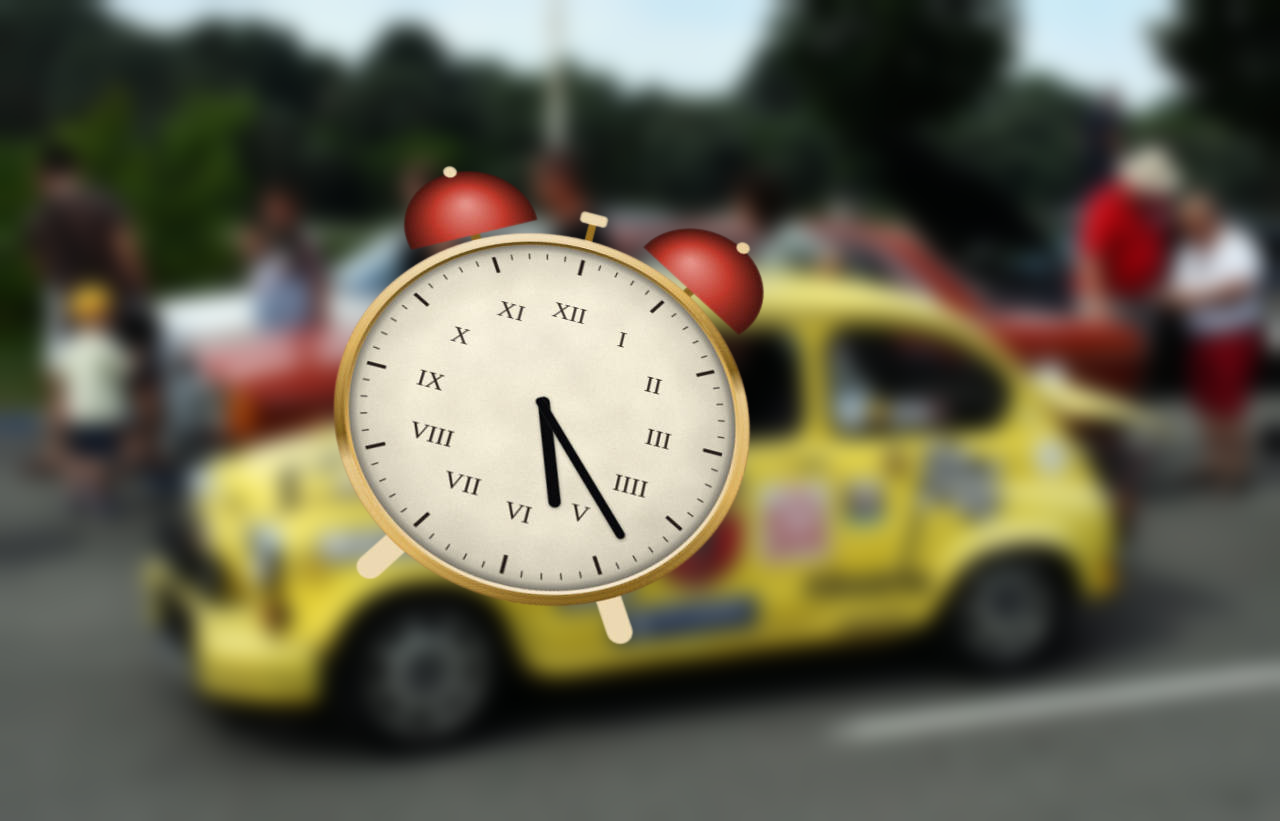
5:23
